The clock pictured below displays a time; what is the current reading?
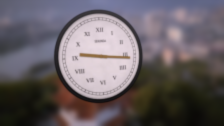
9:16
